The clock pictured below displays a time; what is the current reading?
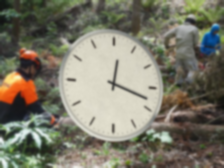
12:18
